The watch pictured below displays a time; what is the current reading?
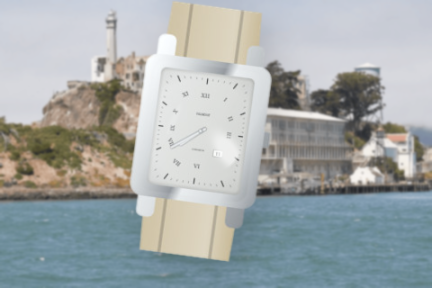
7:39
